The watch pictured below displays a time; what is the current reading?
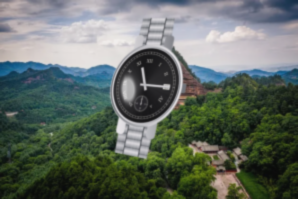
11:15
